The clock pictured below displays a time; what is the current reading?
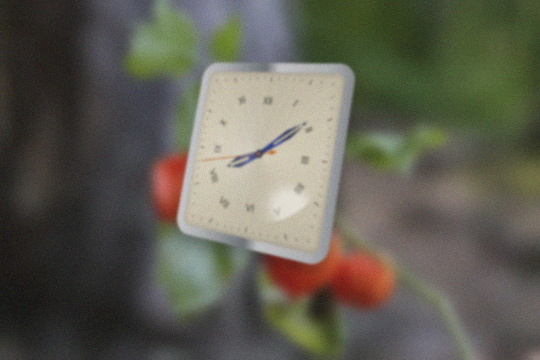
8:08:43
